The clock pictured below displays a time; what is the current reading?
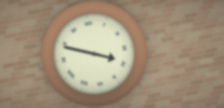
3:49
